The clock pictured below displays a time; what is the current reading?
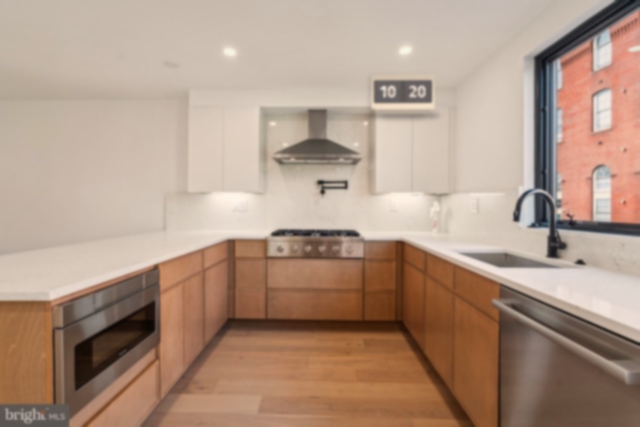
10:20
